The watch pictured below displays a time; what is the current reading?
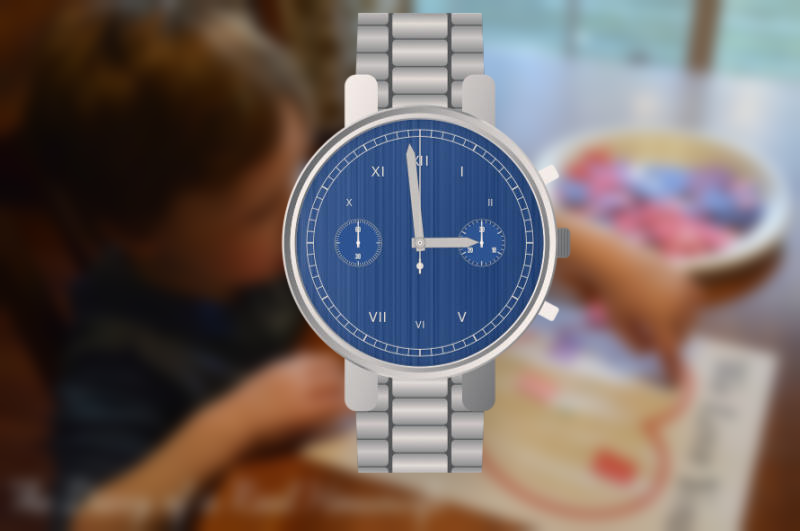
2:59
